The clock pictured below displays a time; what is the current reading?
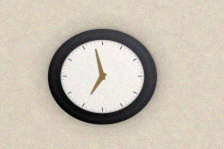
6:58
